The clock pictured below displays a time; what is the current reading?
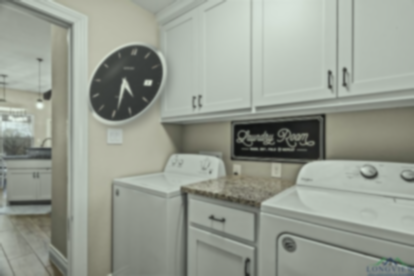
4:29
